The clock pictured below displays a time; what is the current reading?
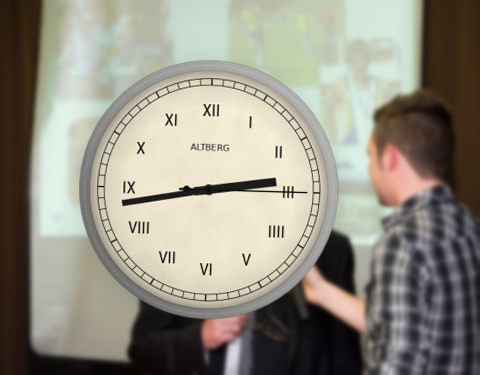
2:43:15
